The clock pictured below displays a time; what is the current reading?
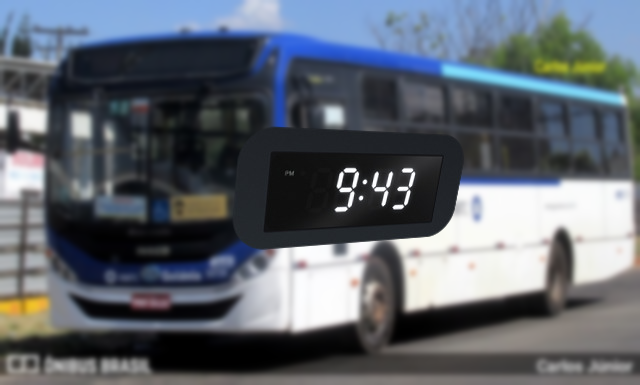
9:43
